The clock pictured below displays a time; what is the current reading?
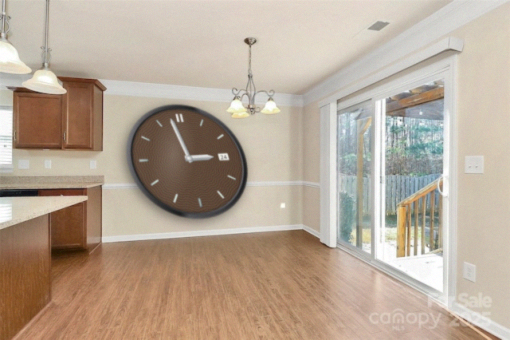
2:58
